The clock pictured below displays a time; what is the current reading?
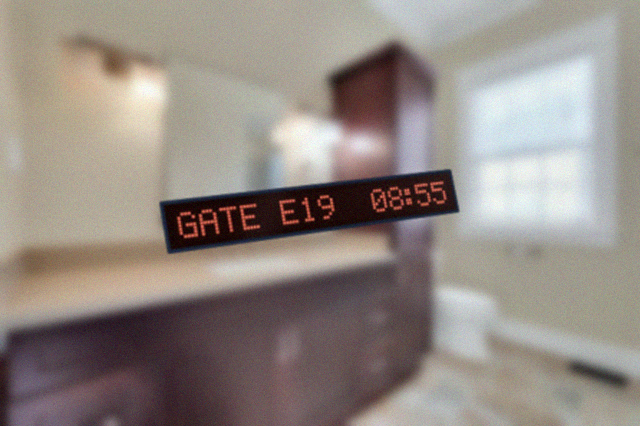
8:55
